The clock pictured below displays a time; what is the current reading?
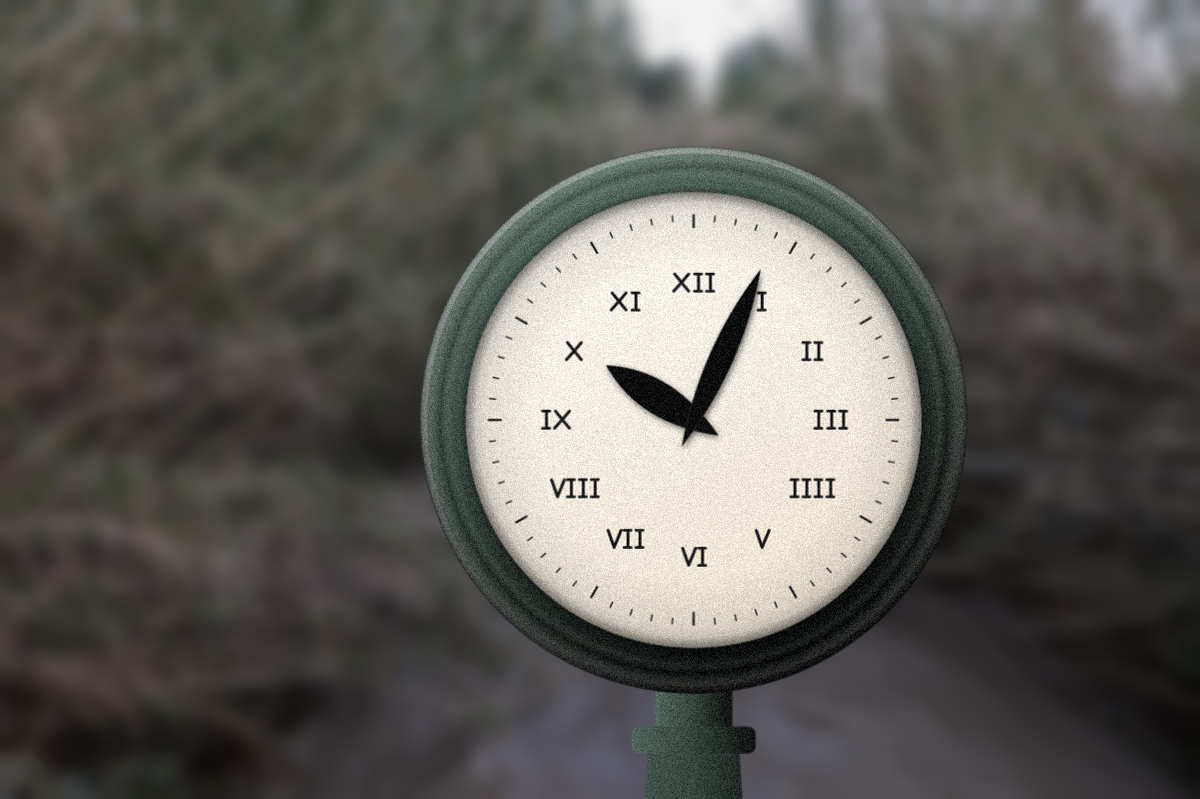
10:04
